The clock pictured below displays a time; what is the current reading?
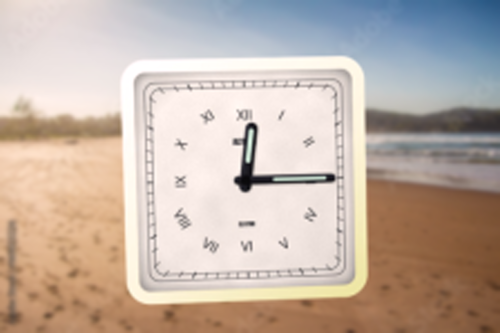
12:15
